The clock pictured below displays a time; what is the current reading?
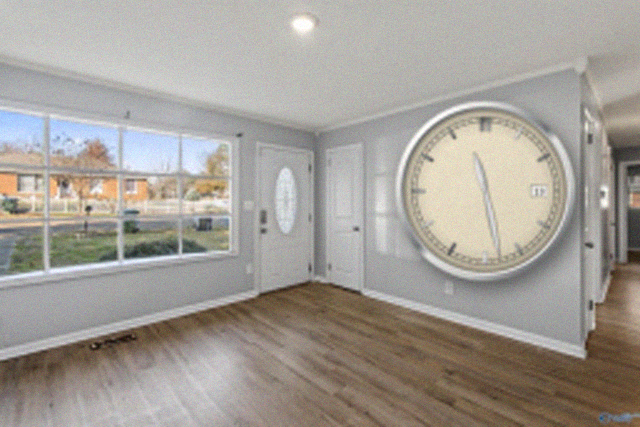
11:28
